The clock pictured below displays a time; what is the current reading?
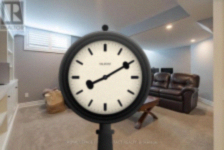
8:10
